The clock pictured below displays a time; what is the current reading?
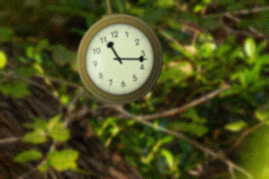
11:17
